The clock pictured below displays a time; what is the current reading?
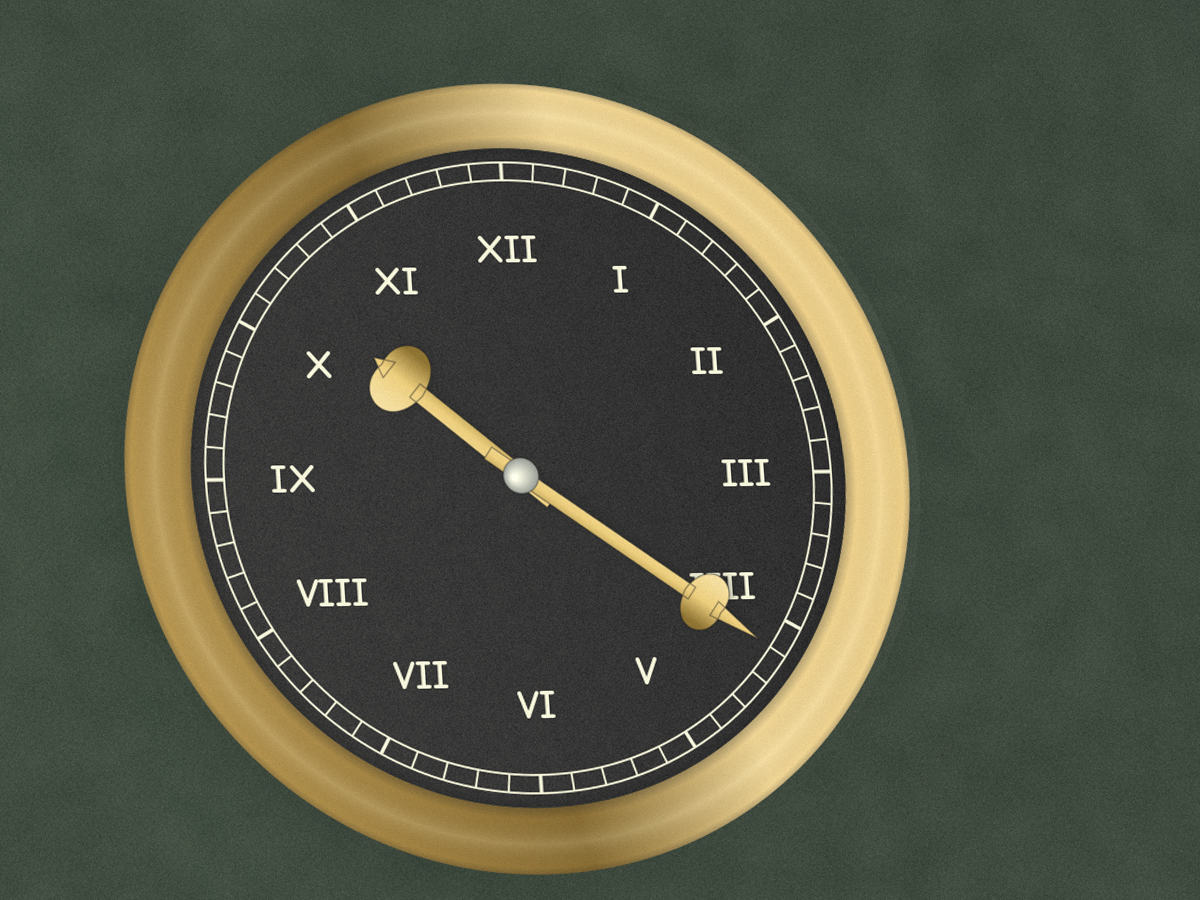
10:21
